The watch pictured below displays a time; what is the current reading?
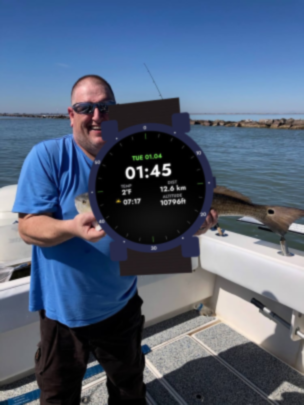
1:45
